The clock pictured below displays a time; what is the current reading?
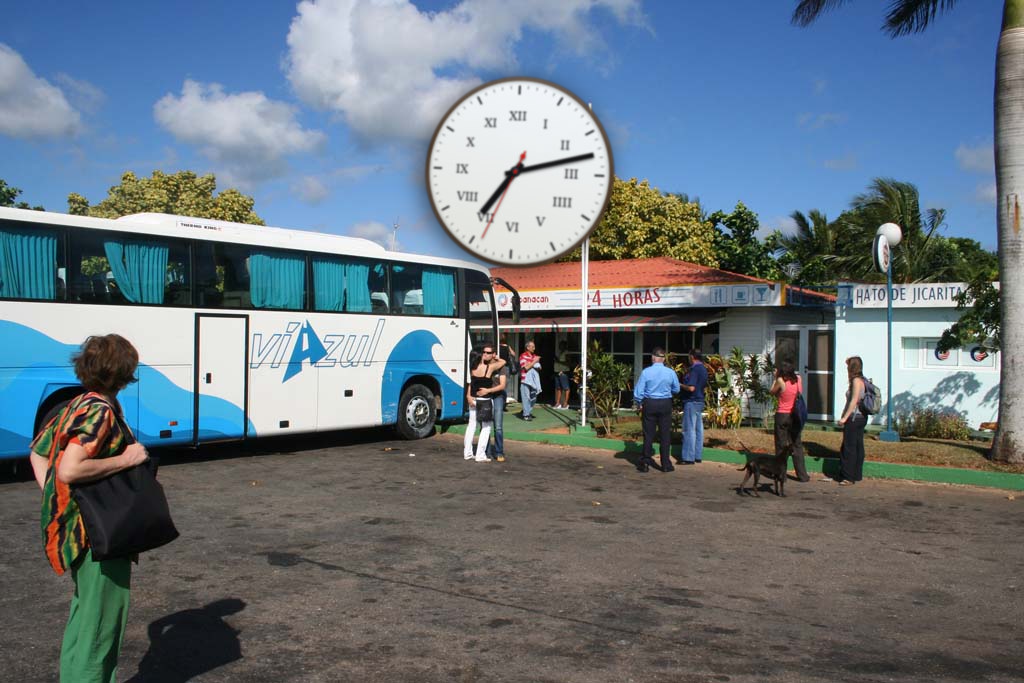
7:12:34
